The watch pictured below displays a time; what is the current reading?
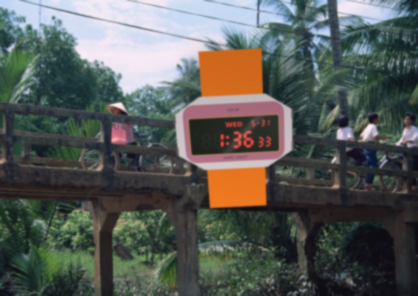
1:36:33
